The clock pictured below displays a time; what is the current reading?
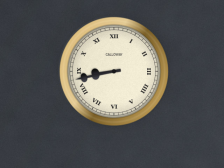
8:43
